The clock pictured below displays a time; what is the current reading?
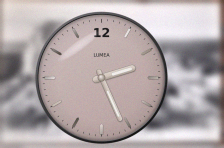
2:26
